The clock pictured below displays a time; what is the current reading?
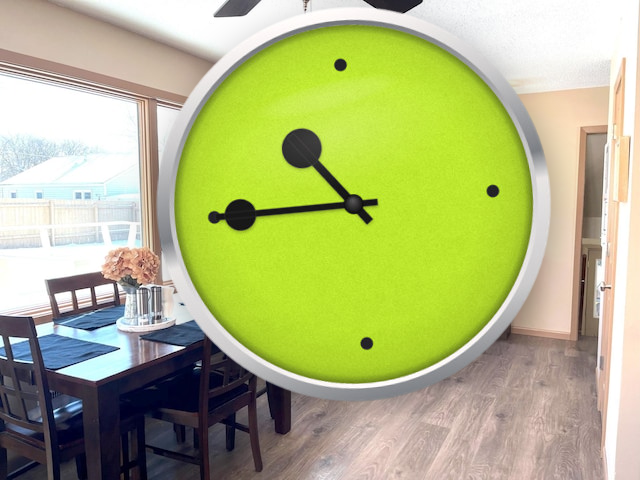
10:45
